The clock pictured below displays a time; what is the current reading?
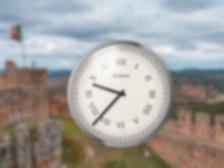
9:37
